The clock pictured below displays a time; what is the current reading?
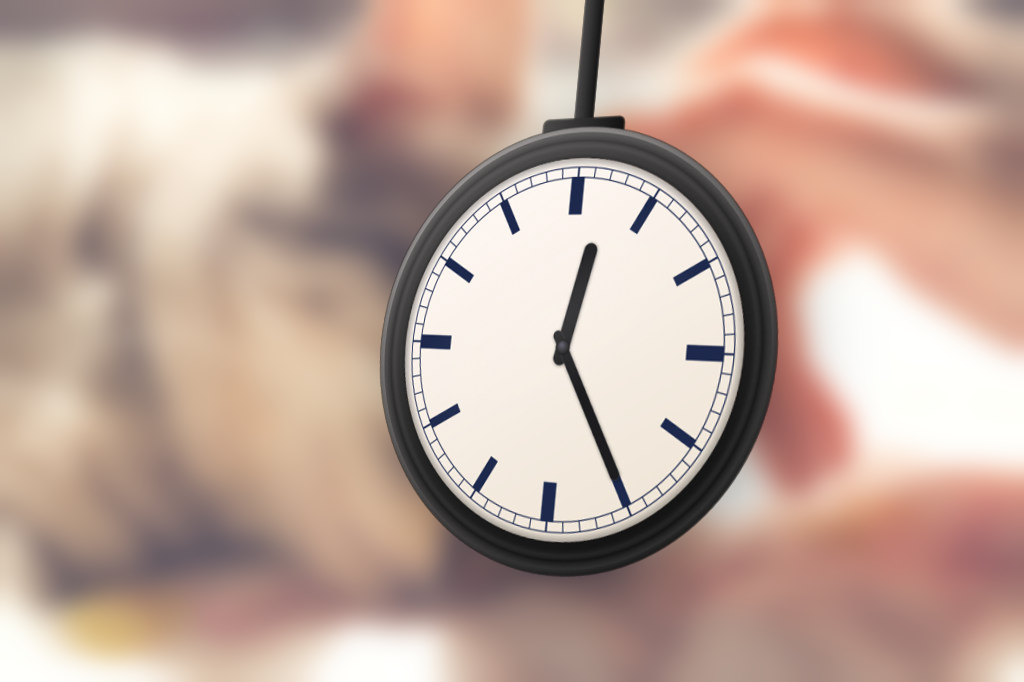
12:25
